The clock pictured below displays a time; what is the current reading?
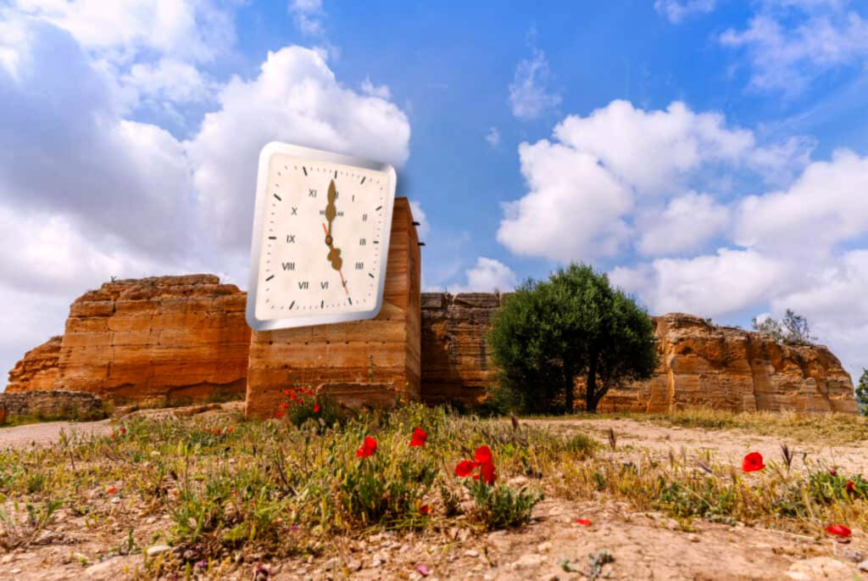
4:59:25
